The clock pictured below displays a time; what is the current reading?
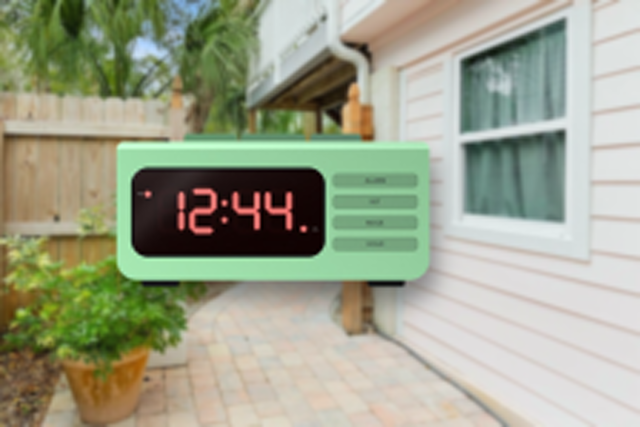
12:44
